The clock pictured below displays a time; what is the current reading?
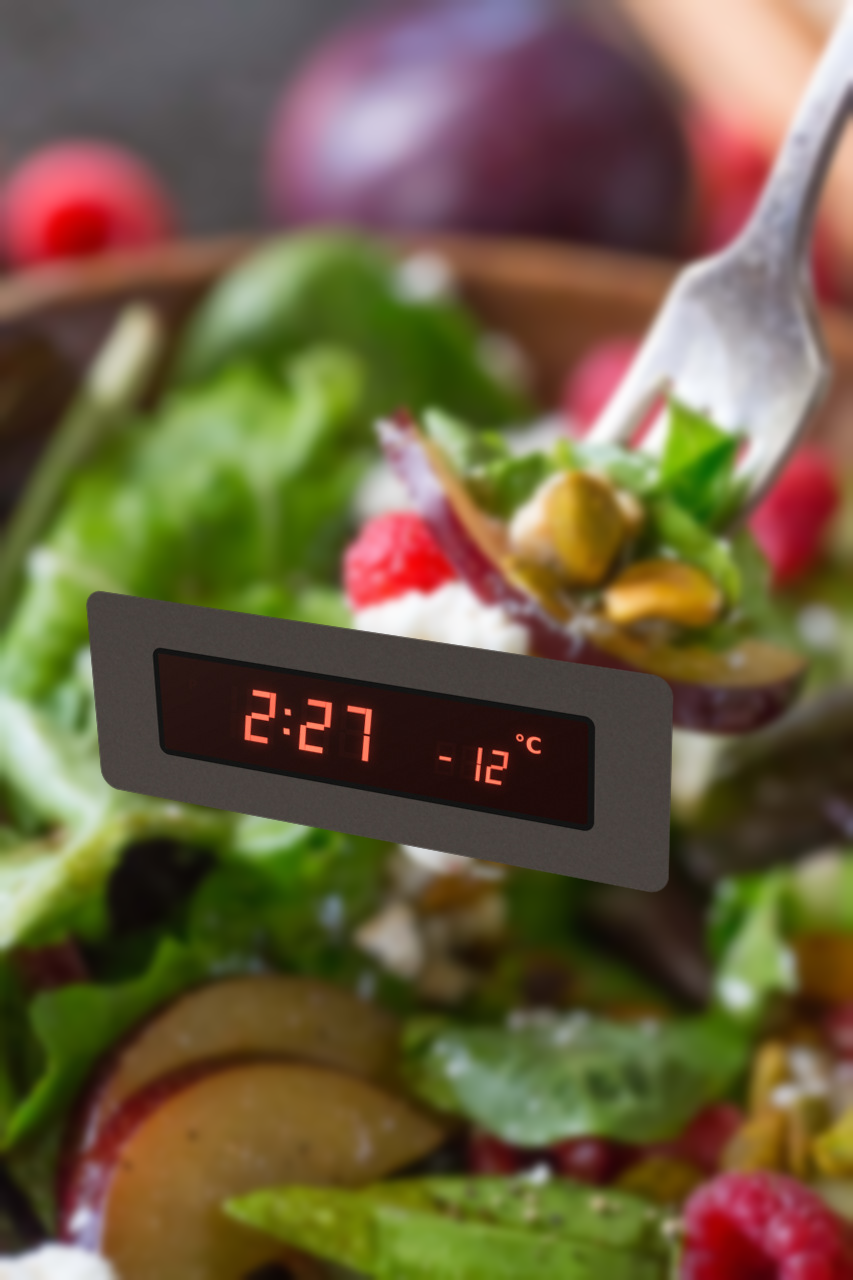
2:27
